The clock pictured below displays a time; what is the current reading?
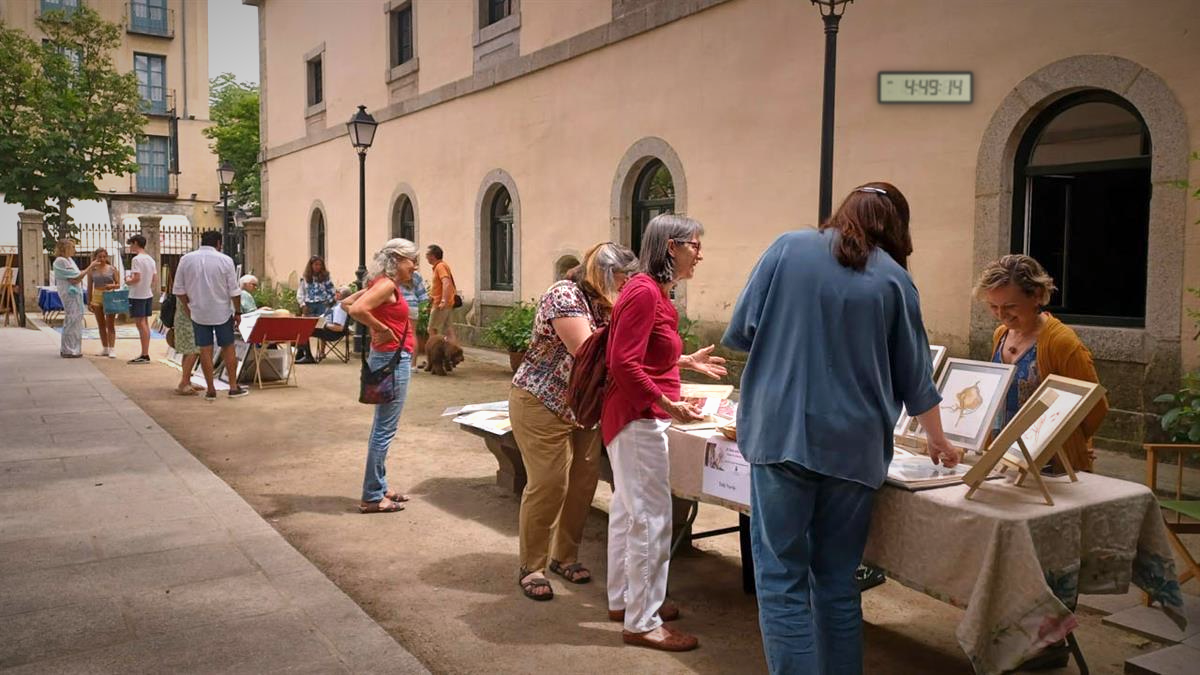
4:49:14
